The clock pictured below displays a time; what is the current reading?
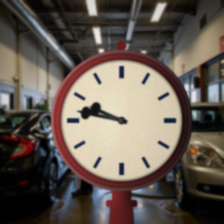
9:47
